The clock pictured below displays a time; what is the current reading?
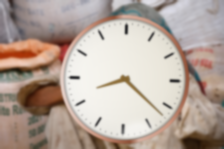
8:22
